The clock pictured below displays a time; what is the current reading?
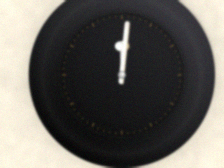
12:01
